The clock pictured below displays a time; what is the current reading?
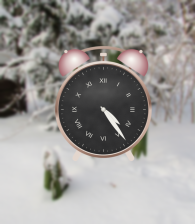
4:24
